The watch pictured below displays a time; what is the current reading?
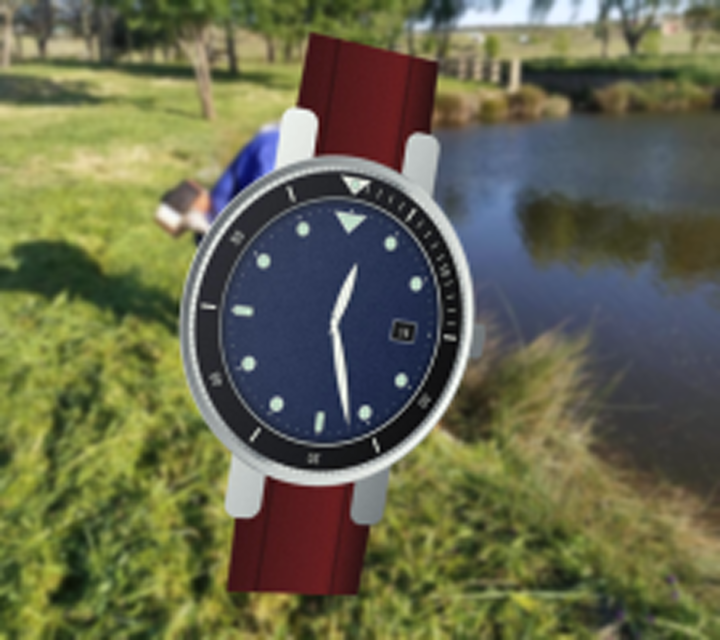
12:27
